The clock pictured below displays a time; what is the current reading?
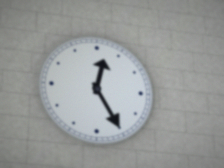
12:25
